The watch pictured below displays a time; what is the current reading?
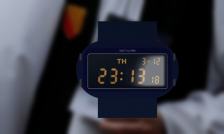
23:13:18
